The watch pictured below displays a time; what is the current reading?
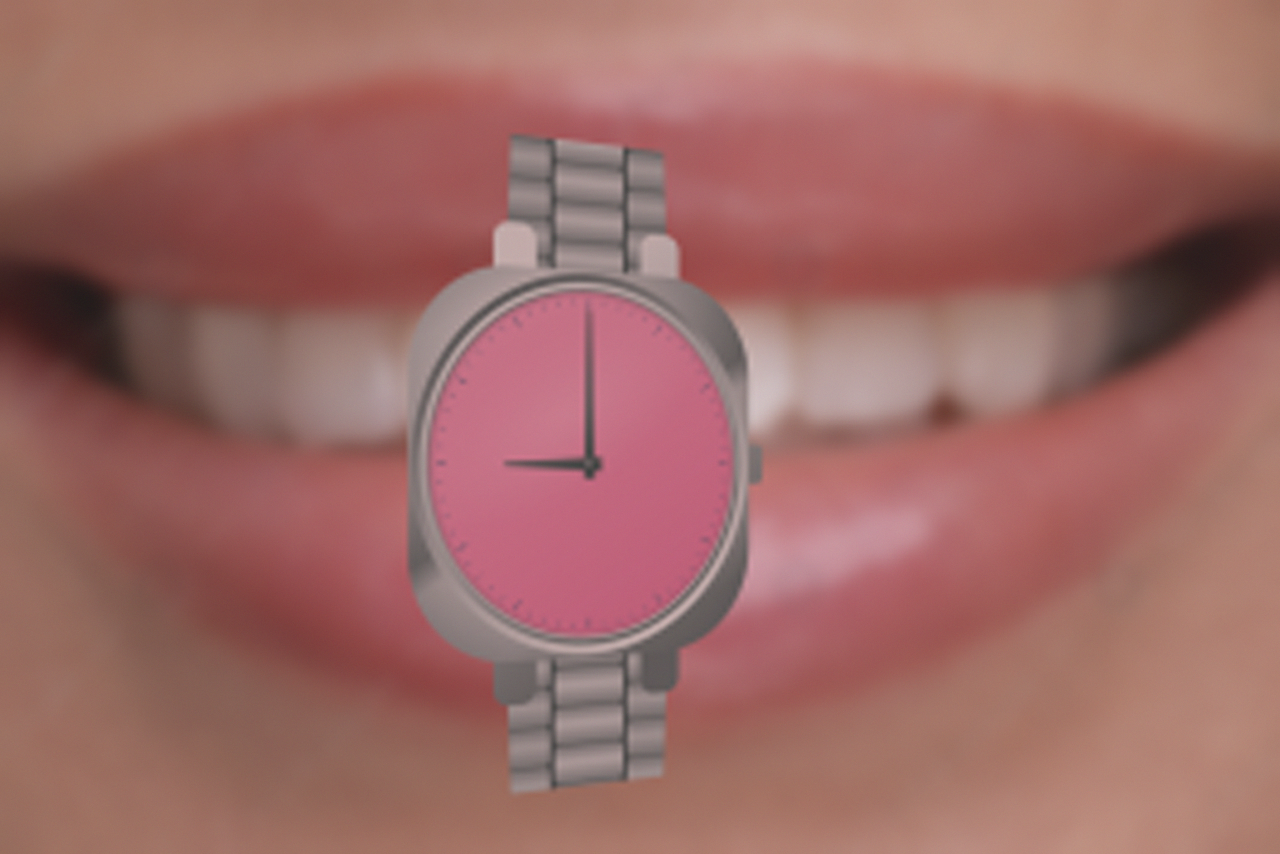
9:00
